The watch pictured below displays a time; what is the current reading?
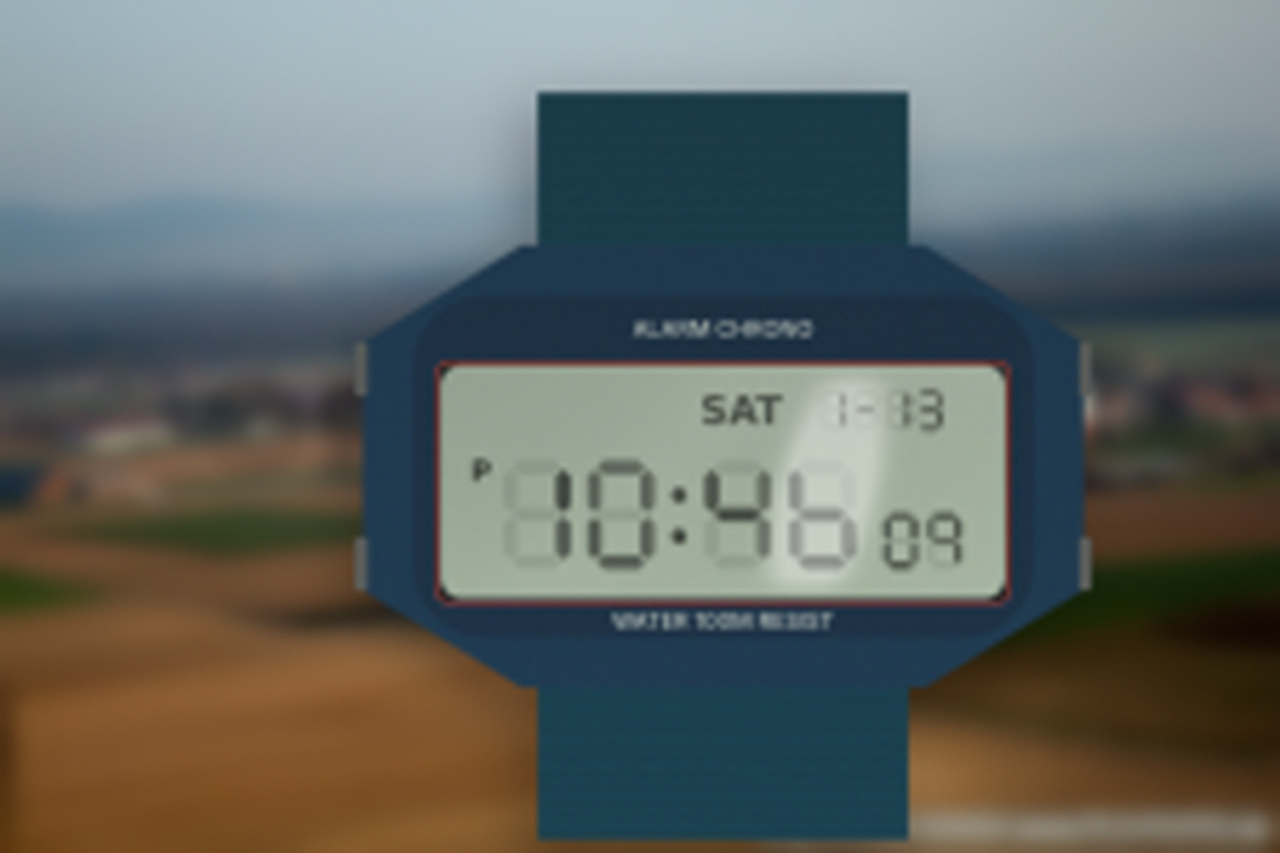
10:46:09
